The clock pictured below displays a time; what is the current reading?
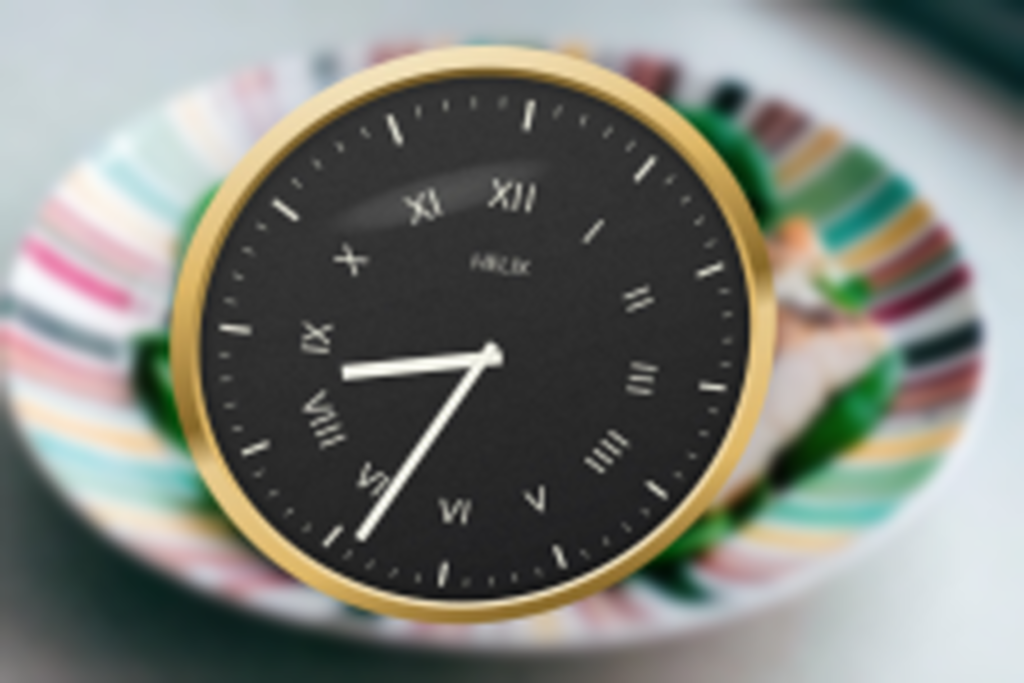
8:34
